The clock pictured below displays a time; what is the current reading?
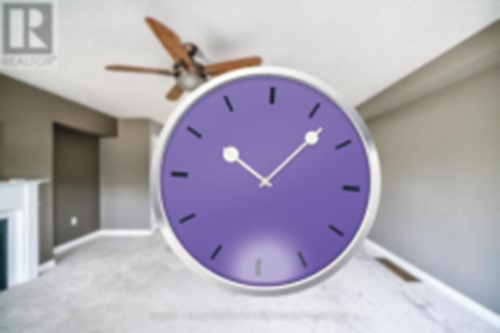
10:07
